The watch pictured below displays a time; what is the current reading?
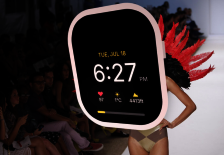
6:27
